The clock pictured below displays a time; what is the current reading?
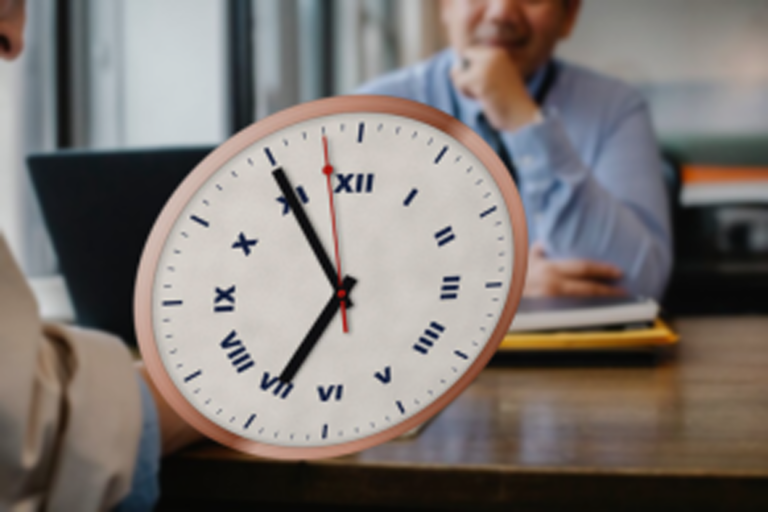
6:54:58
